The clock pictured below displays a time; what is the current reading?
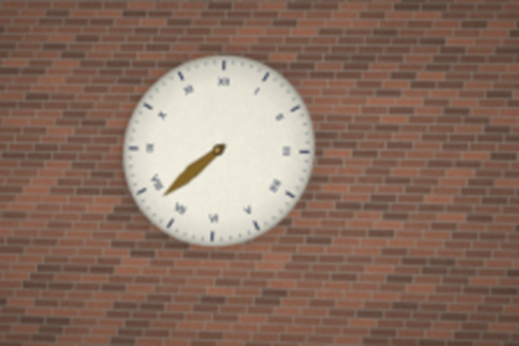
7:38
